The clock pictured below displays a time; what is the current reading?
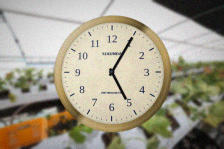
5:05
